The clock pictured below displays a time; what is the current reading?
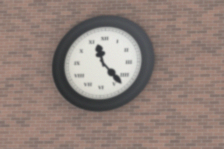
11:23
